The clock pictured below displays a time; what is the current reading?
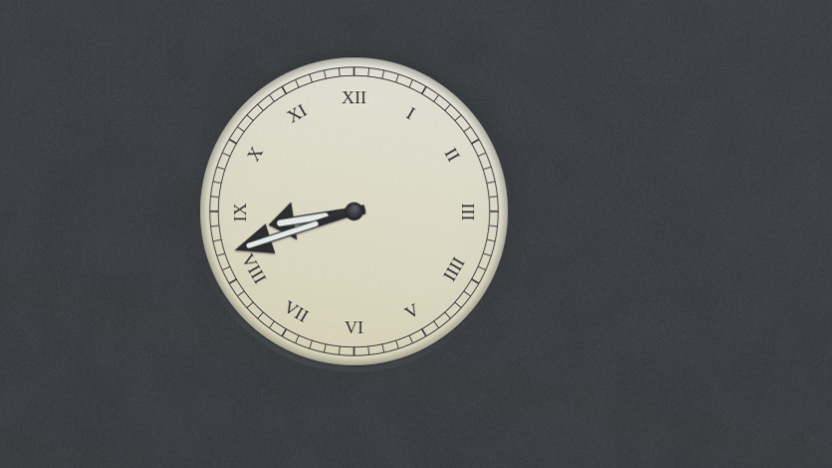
8:42
